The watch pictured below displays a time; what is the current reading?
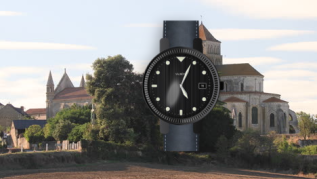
5:04
